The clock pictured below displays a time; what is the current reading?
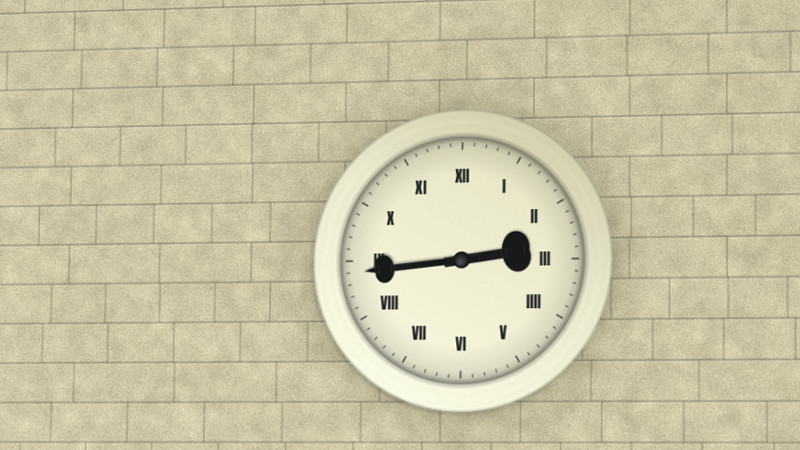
2:44
